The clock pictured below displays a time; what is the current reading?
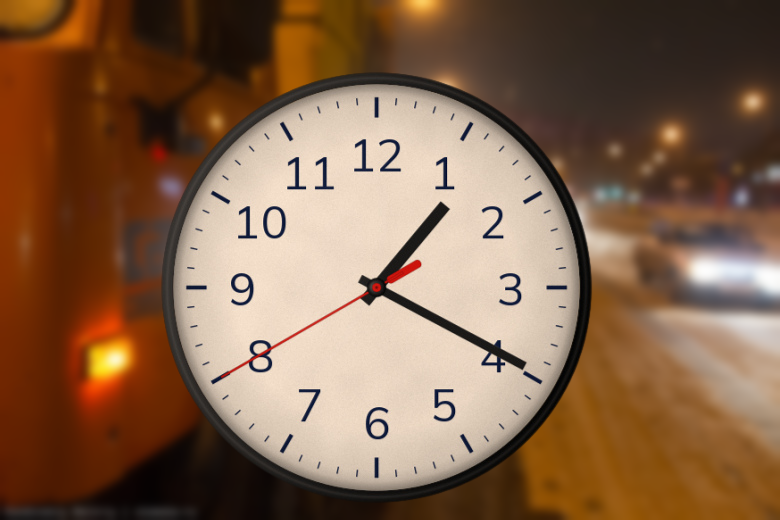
1:19:40
